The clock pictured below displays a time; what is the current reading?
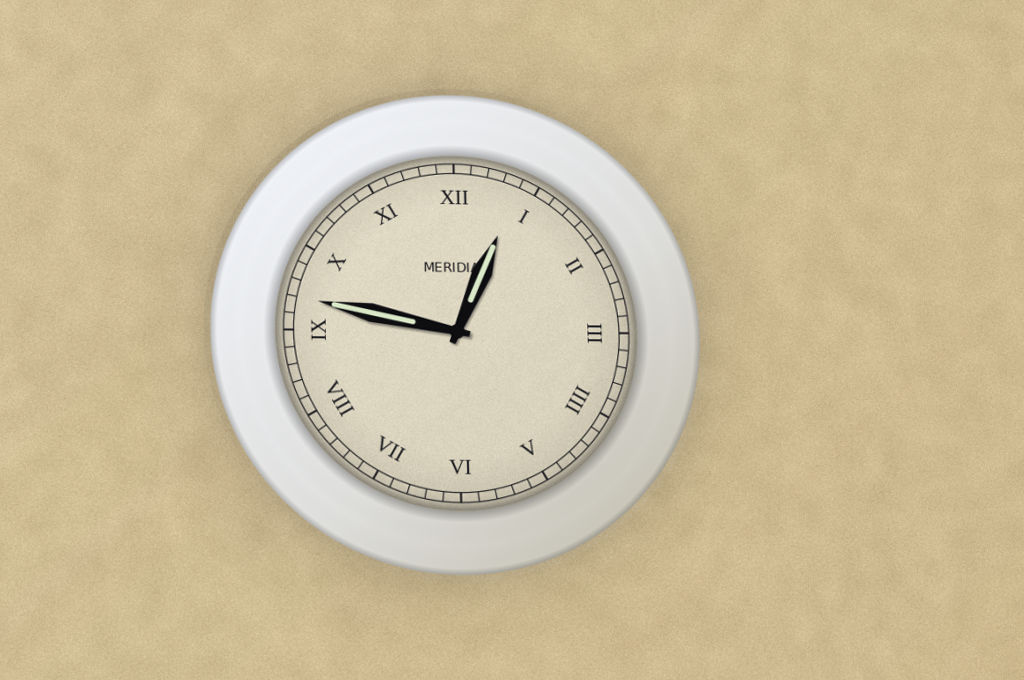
12:47
